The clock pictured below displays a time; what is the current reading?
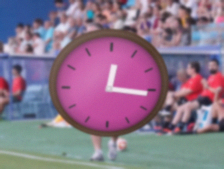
12:16
